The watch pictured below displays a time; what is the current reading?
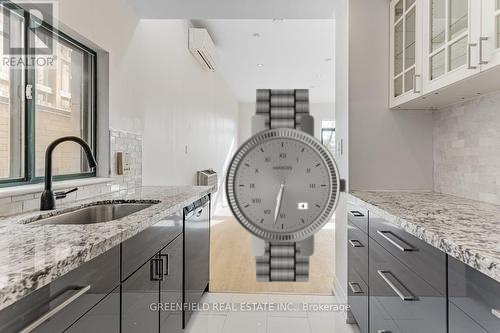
6:32
